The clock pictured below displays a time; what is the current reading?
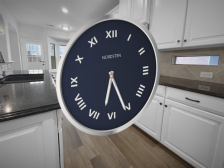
6:26
